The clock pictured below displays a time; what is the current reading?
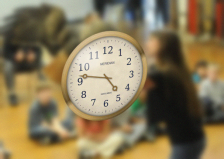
4:47
